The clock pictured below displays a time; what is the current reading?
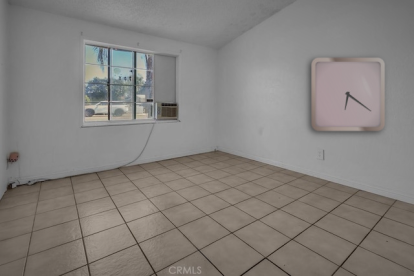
6:21
